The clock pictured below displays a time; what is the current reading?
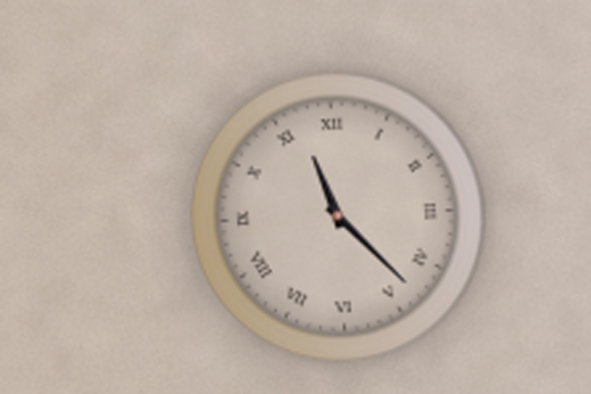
11:23
